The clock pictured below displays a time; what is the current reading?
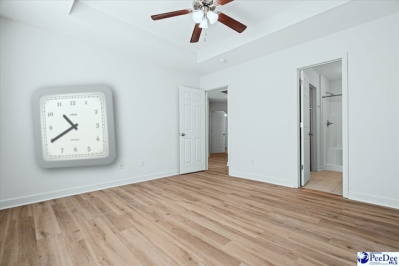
10:40
